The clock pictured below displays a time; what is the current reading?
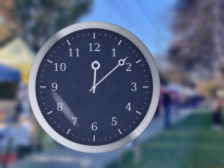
12:08
